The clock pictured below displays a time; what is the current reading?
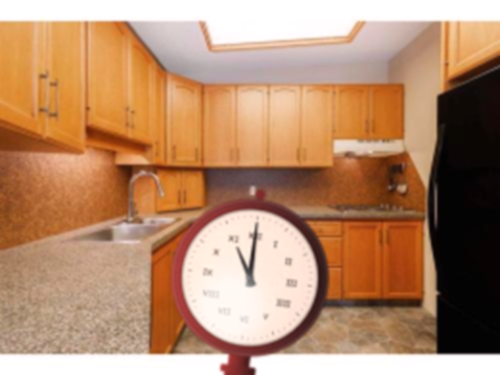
11:00
